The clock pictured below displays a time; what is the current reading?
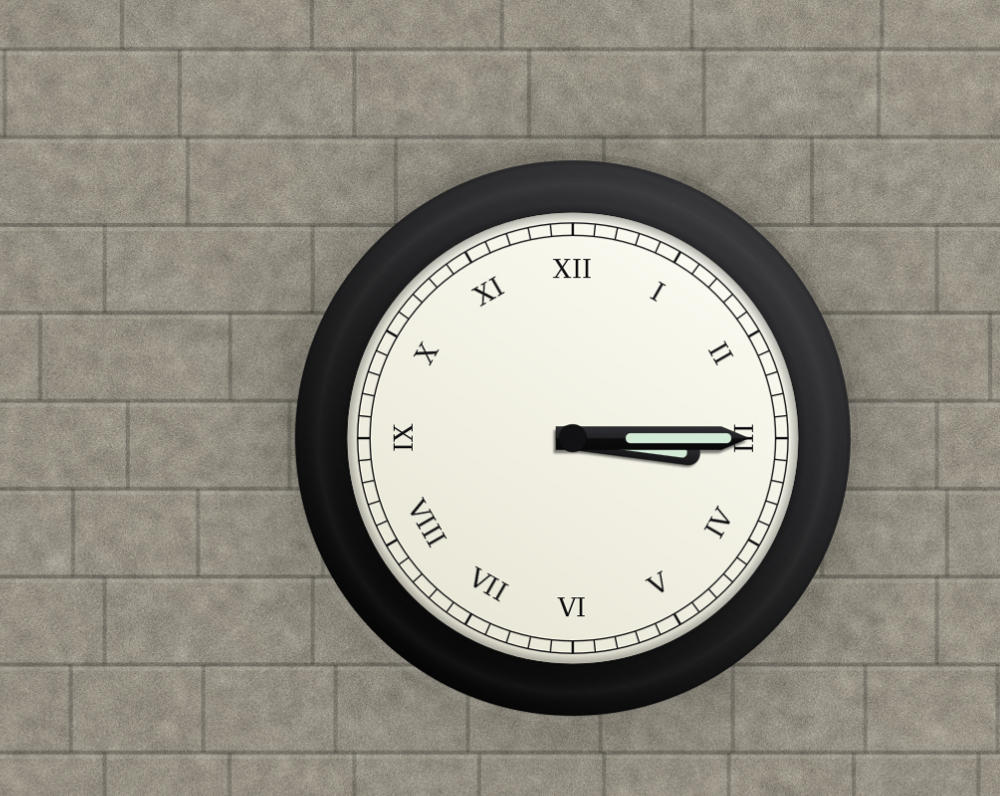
3:15
